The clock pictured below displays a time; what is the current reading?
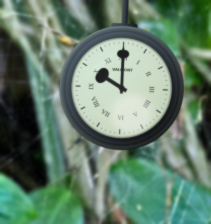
10:00
